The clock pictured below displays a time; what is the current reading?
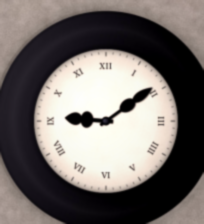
9:09
